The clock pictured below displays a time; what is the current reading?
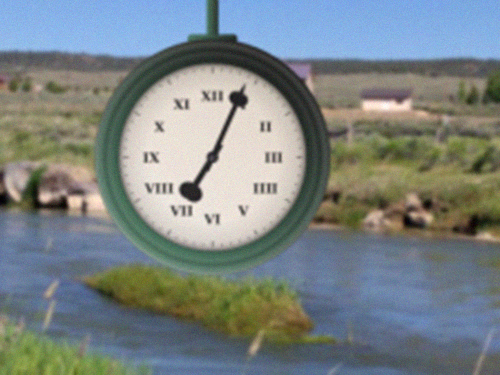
7:04
